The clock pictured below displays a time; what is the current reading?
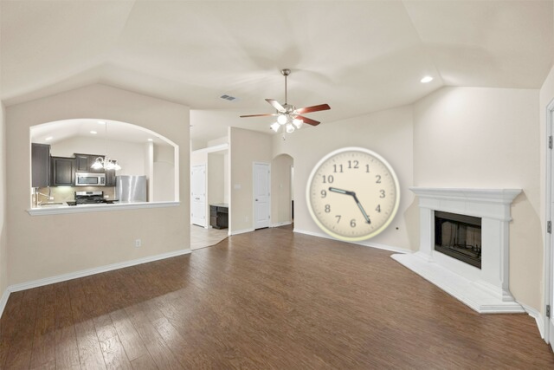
9:25
